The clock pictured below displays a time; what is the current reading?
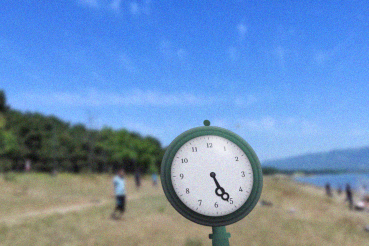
5:26
